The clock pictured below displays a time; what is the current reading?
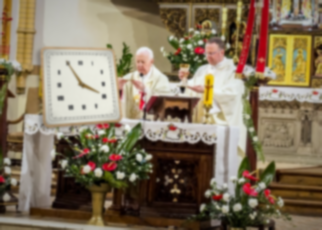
3:55
